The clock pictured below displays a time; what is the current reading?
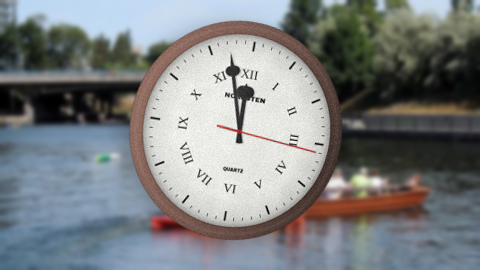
11:57:16
